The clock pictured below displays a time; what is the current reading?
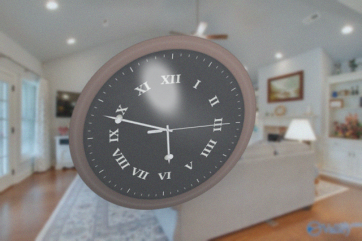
5:48:15
